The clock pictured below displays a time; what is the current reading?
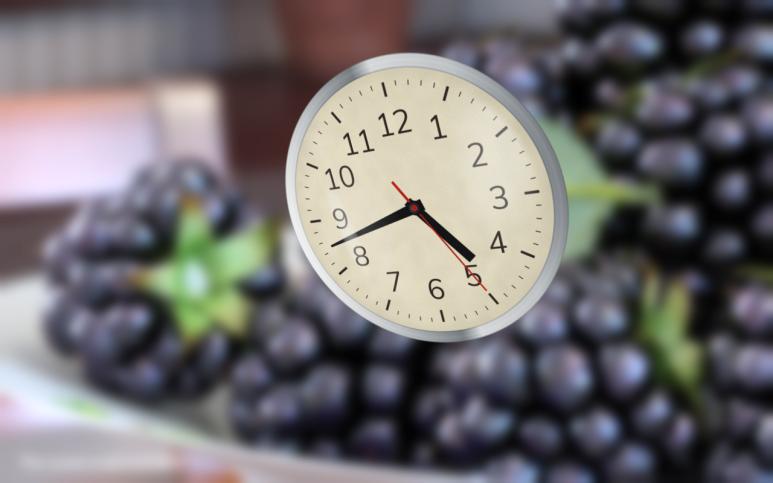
4:42:25
